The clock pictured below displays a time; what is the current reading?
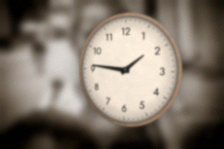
1:46
